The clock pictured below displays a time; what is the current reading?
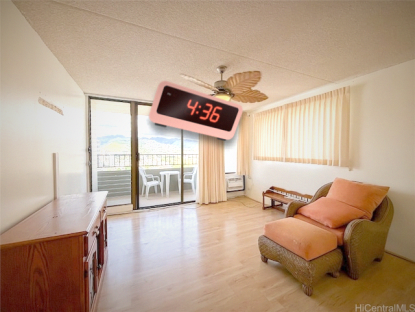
4:36
